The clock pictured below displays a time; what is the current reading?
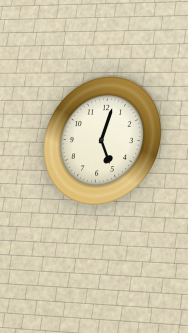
5:02
